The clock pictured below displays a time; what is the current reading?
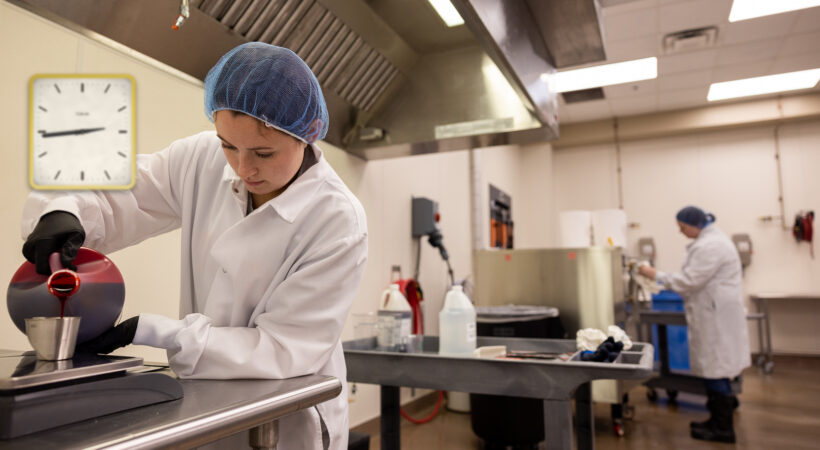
2:44
